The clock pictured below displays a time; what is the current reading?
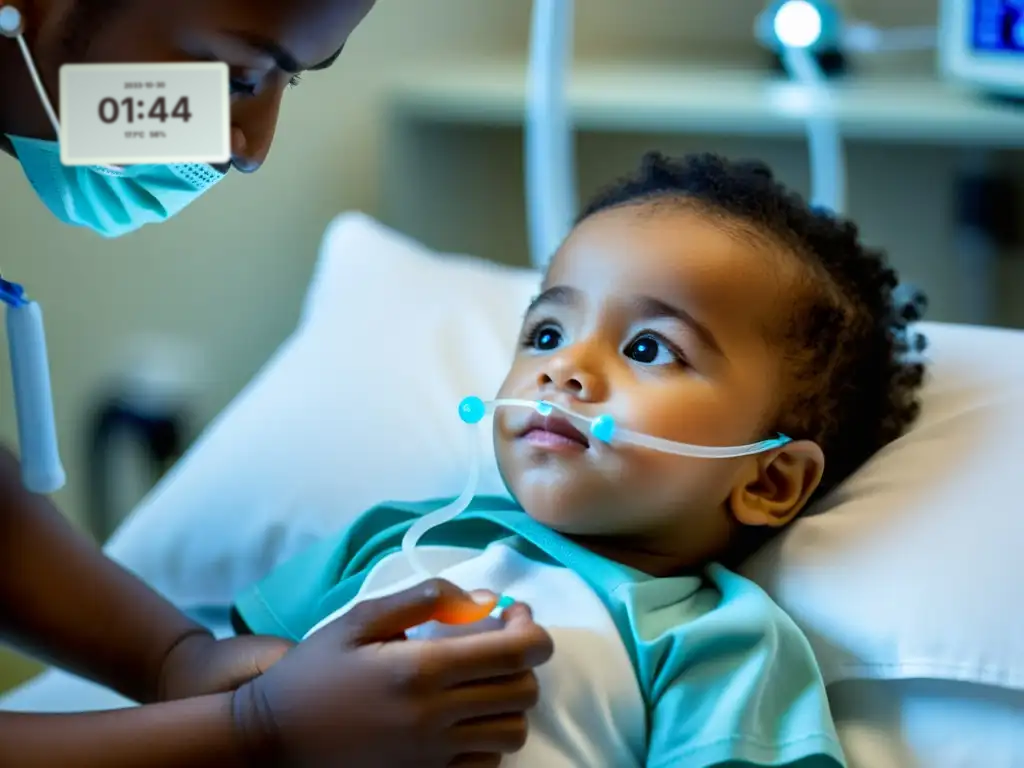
1:44
